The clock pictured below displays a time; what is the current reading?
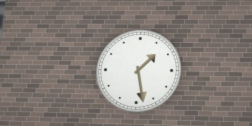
1:28
